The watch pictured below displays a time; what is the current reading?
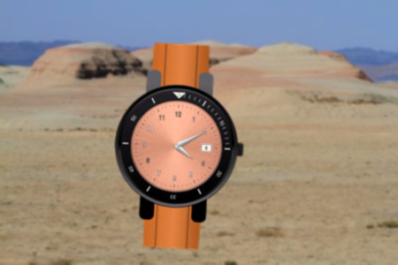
4:10
